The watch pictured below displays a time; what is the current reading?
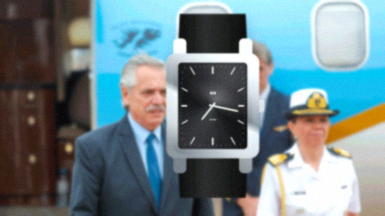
7:17
